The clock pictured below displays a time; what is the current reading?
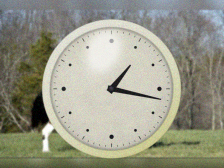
1:17
